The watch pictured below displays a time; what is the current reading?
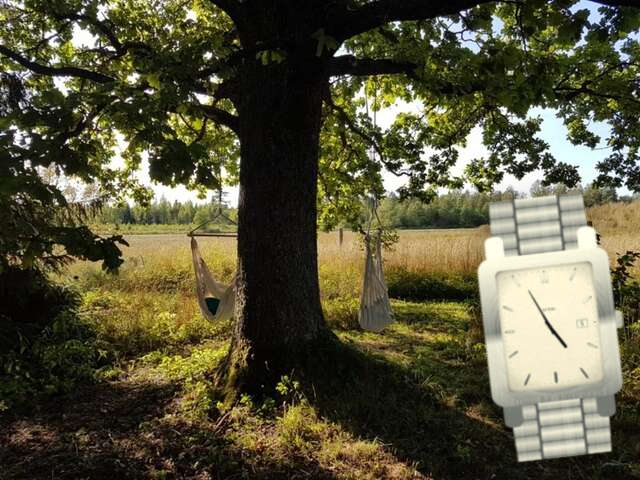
4:56
